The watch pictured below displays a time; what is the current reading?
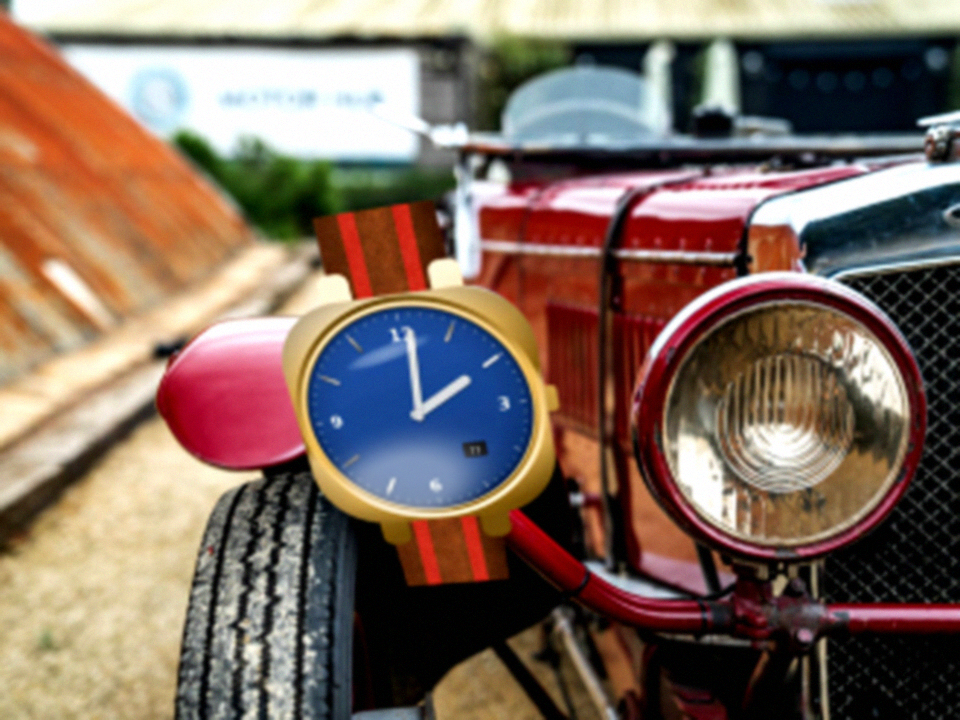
2:01
